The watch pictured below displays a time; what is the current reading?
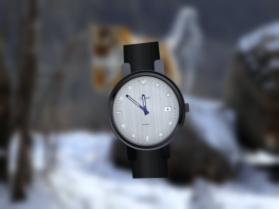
11:52
